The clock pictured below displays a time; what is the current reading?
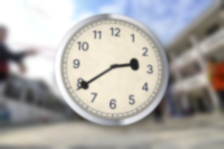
2:39
